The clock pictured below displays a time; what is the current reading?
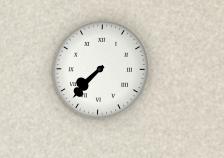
7:37
